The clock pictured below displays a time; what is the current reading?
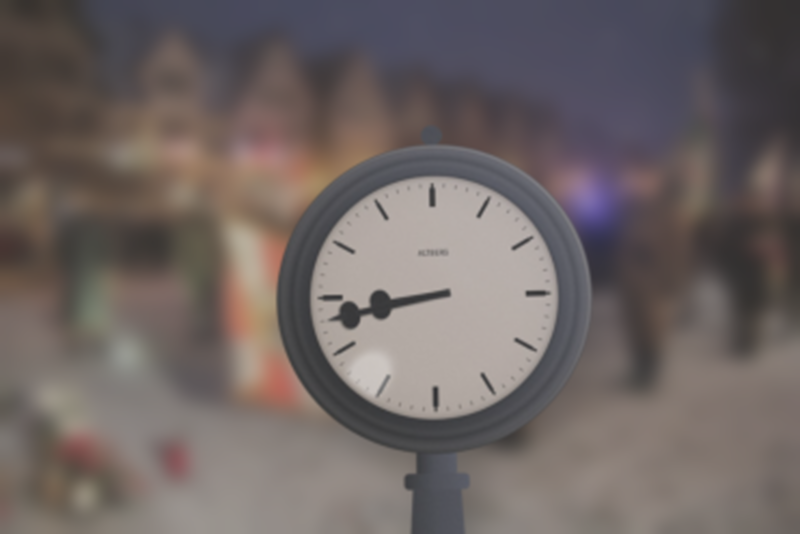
8:43
